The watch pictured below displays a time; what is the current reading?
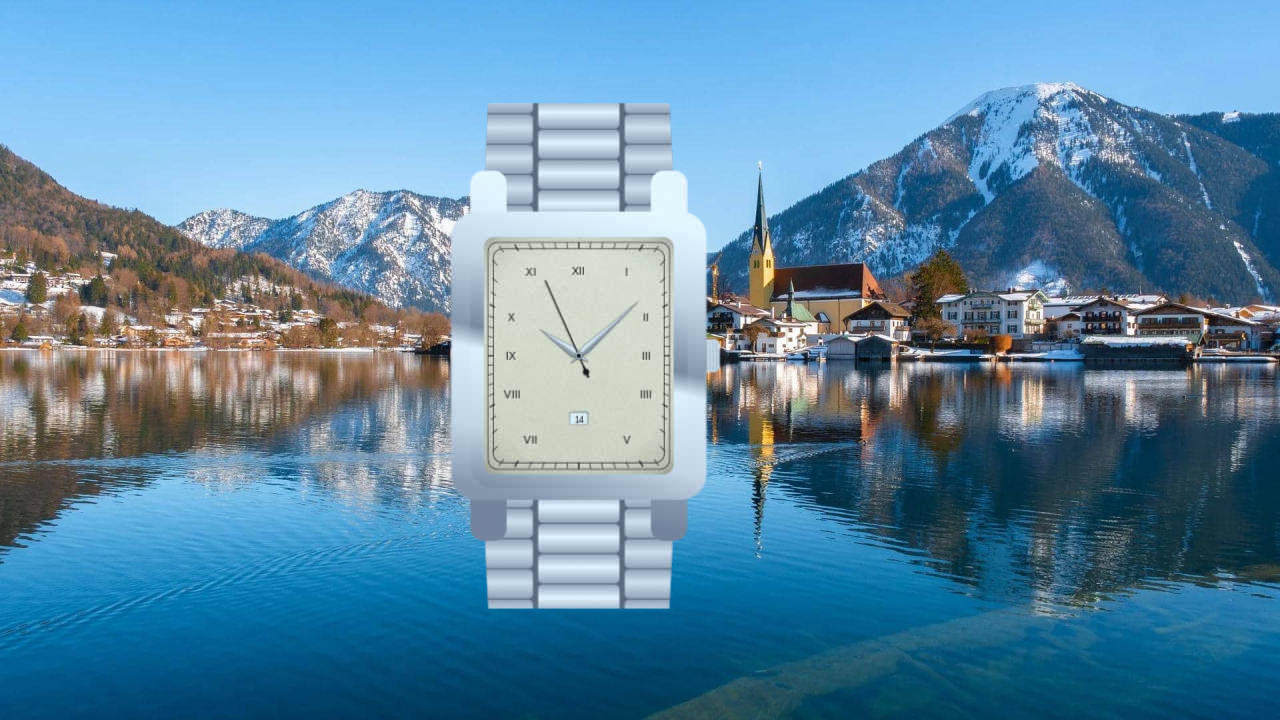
10:07:56
